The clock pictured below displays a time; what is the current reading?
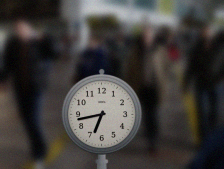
6:43
